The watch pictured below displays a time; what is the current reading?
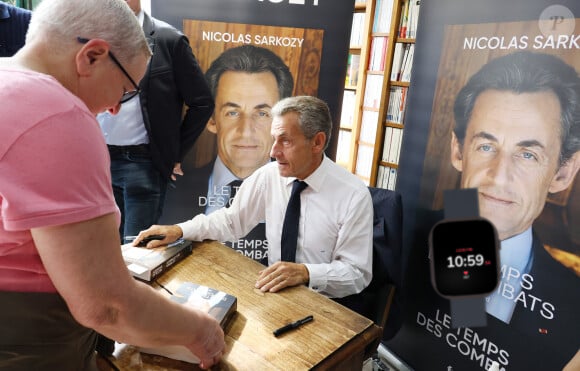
10:59
